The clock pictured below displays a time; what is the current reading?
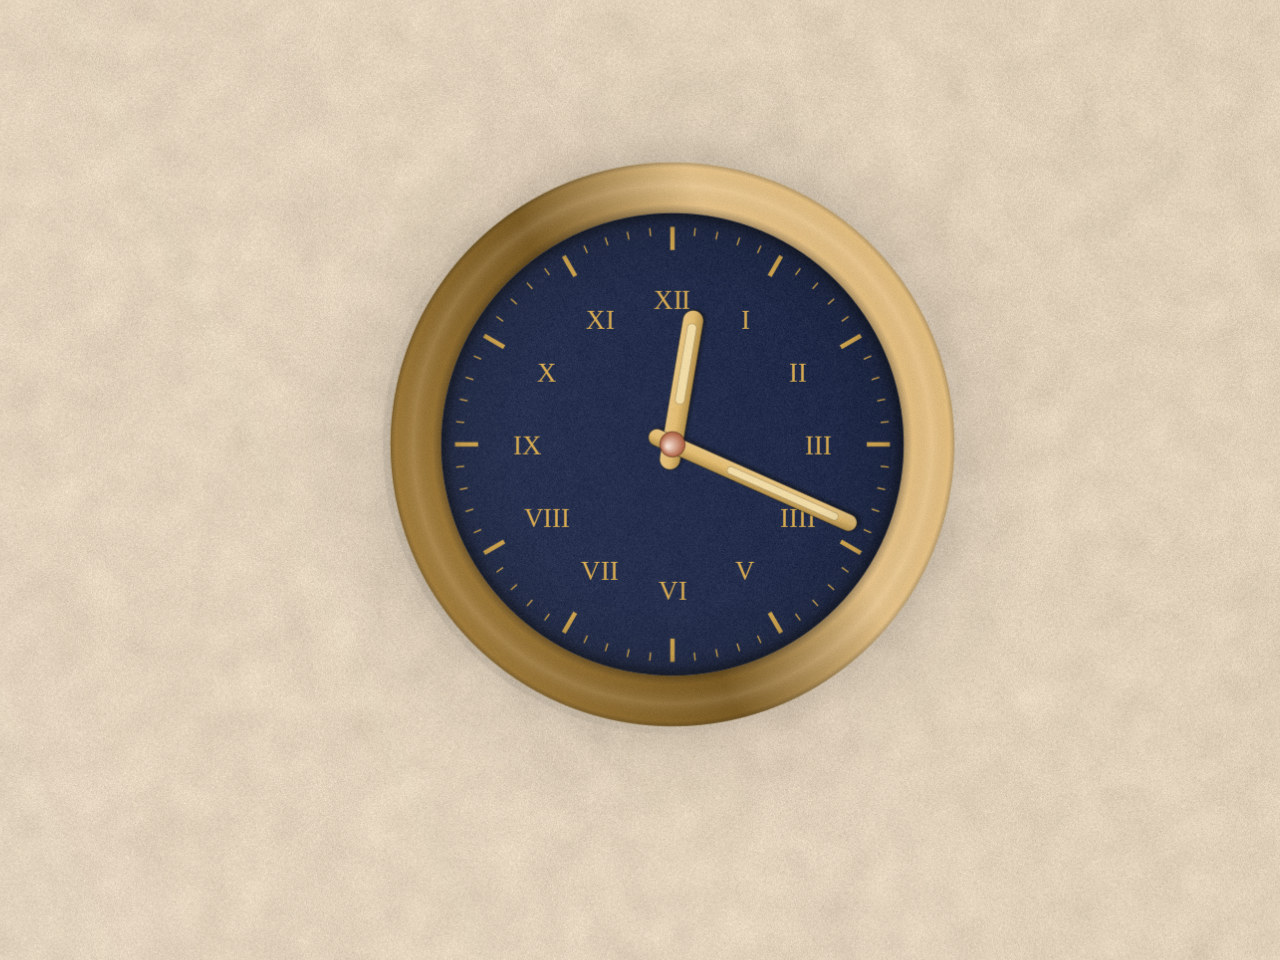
12:19
